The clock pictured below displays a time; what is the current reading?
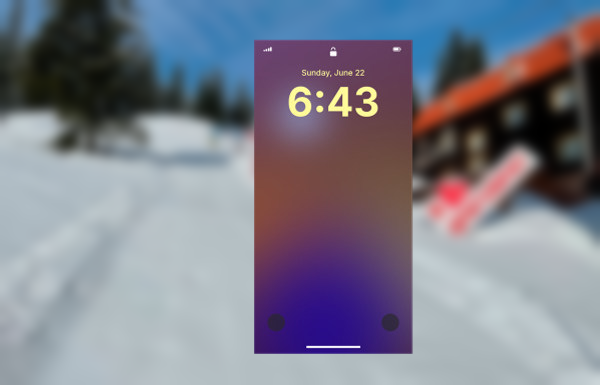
6:43
